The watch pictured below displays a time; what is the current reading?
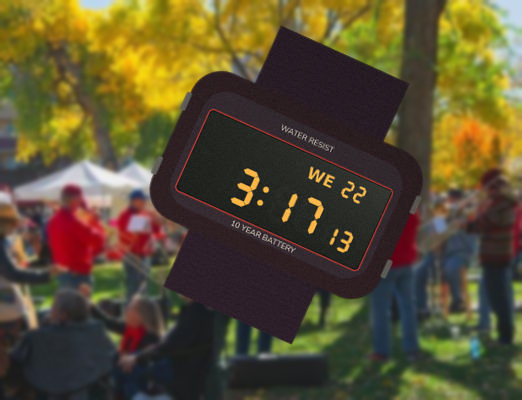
3:17:13
